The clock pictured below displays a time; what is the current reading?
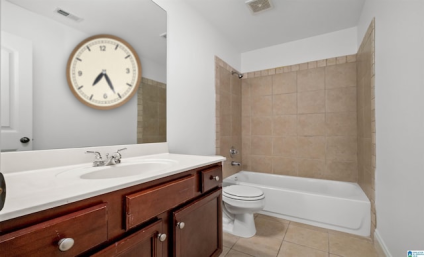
7:26
